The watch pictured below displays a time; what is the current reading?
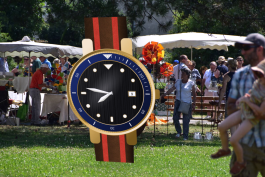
7:47
